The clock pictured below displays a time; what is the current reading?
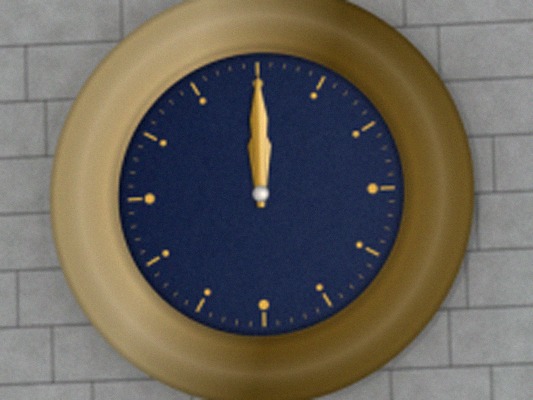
12:00
